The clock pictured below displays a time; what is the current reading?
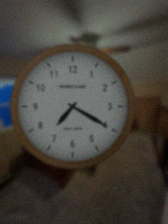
7:20
